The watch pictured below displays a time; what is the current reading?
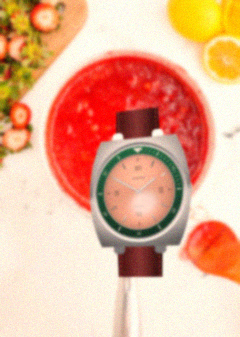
1:50
